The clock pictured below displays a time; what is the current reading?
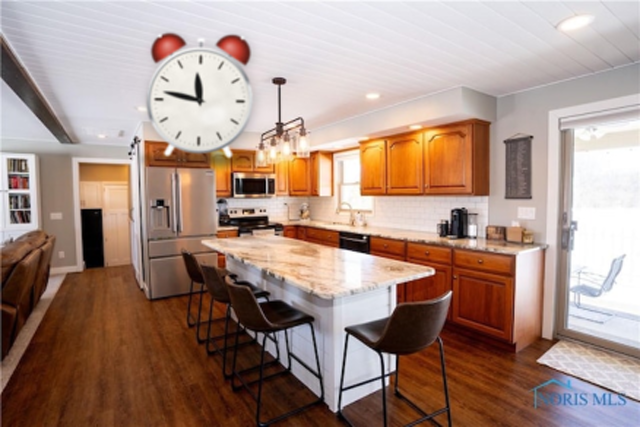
11:47
